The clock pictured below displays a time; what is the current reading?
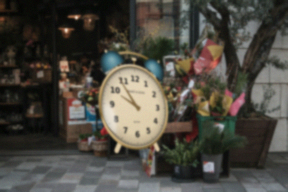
9:54
